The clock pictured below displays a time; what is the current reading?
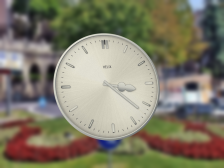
3:22
